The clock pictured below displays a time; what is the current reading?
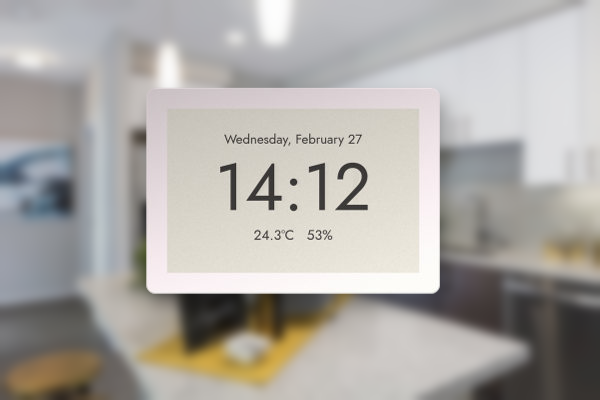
14:12
